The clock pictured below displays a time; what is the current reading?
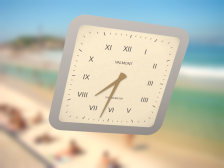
7:32
